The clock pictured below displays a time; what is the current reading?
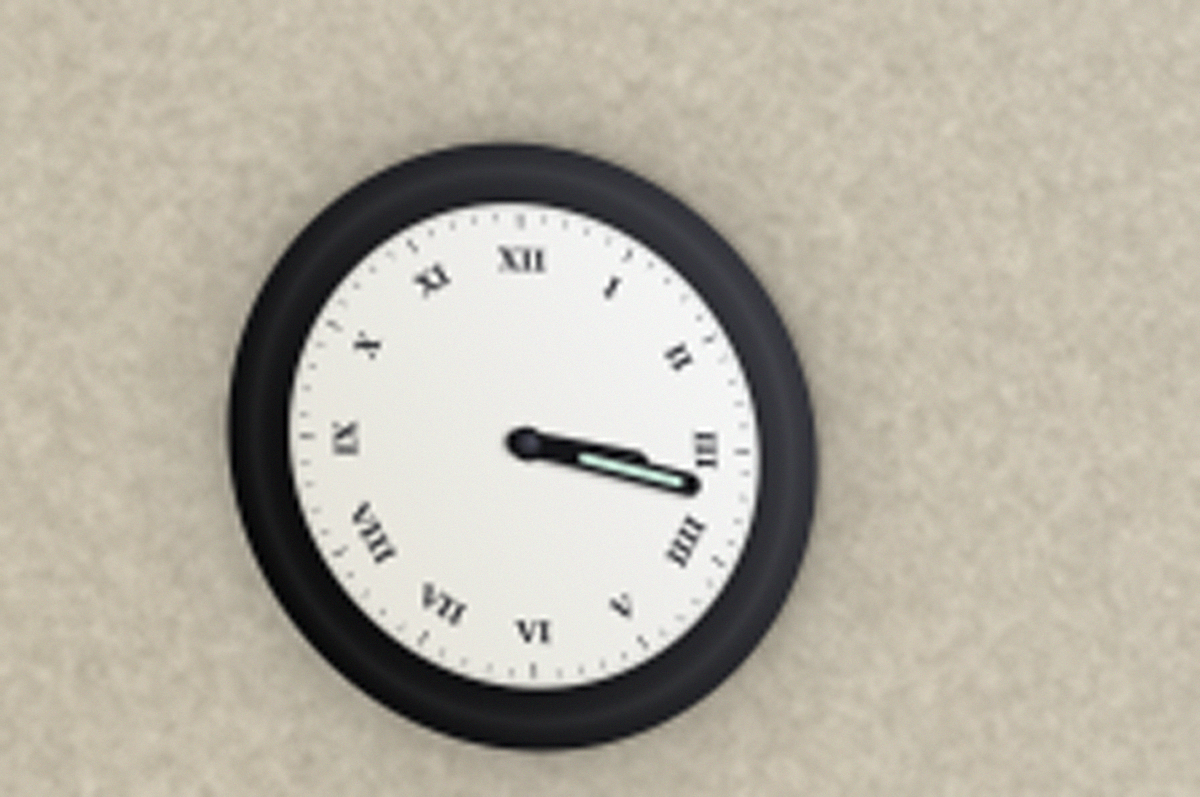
3:17
